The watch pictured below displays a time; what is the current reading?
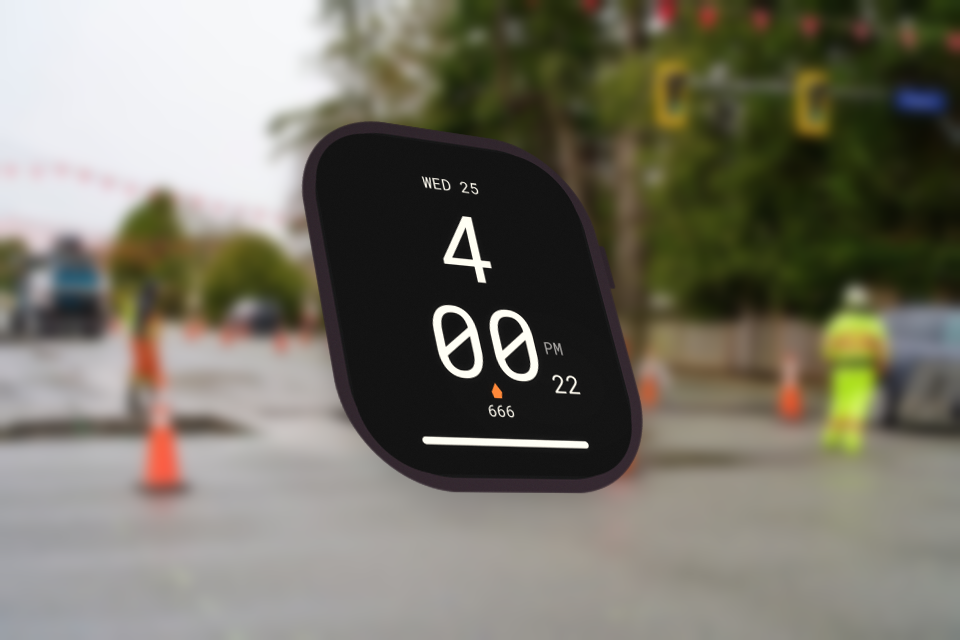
4:00:22
